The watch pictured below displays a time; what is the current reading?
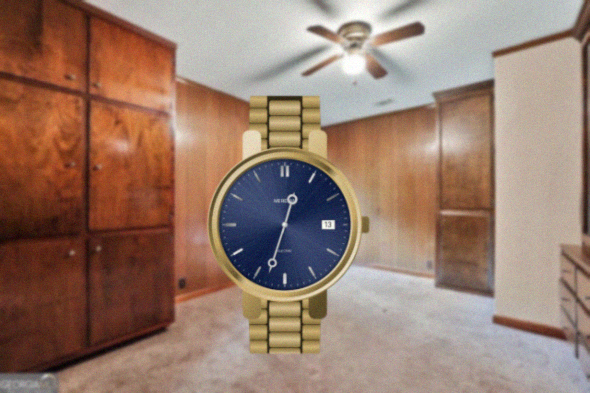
12:33
